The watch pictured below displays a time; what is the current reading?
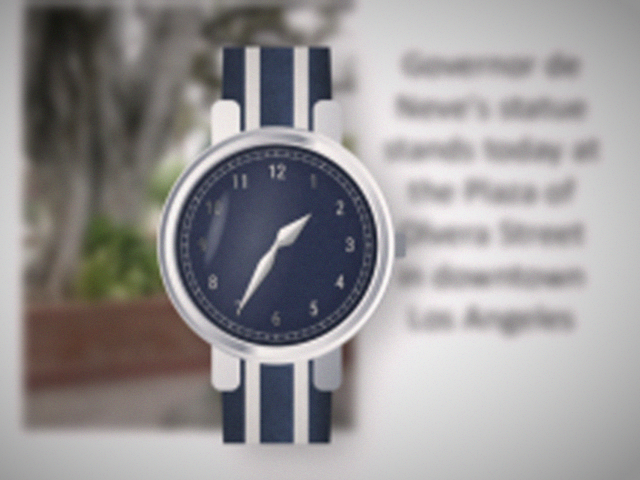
1:35
